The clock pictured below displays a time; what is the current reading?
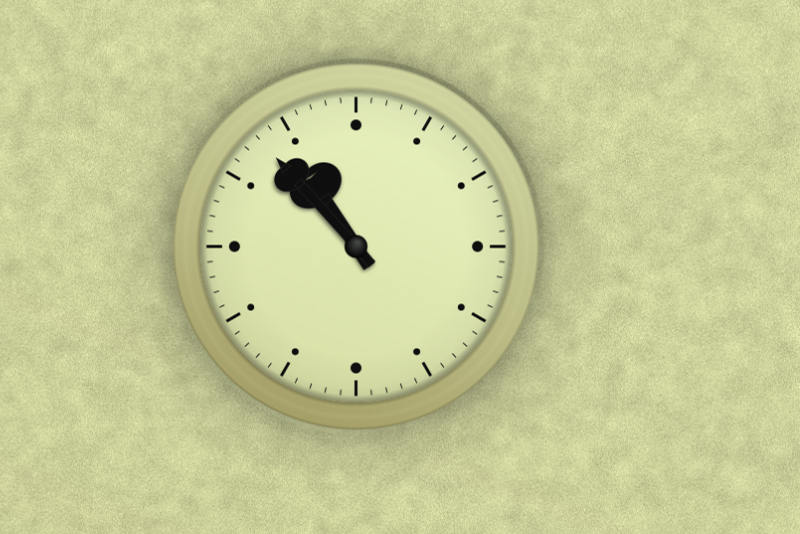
10:53
